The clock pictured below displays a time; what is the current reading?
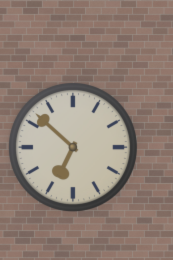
6:52
